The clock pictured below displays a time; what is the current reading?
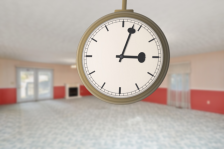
3:03
